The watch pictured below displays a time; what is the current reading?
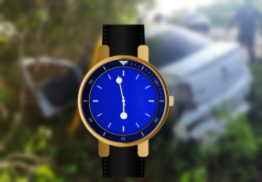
5:58
